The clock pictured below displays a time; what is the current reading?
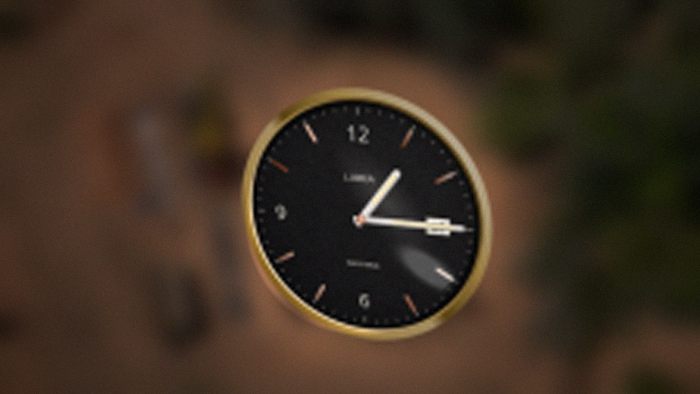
1:15
